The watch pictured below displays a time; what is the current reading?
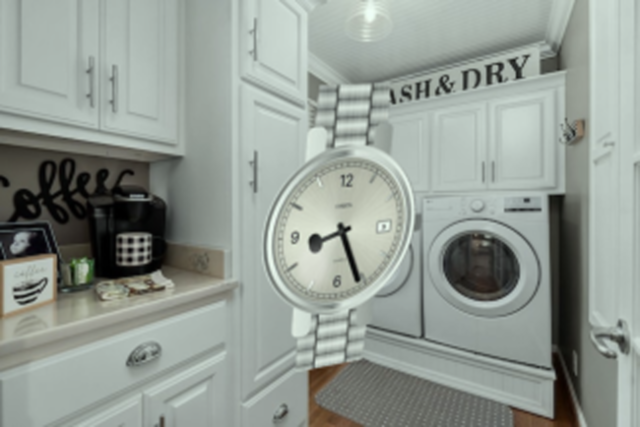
8:26
